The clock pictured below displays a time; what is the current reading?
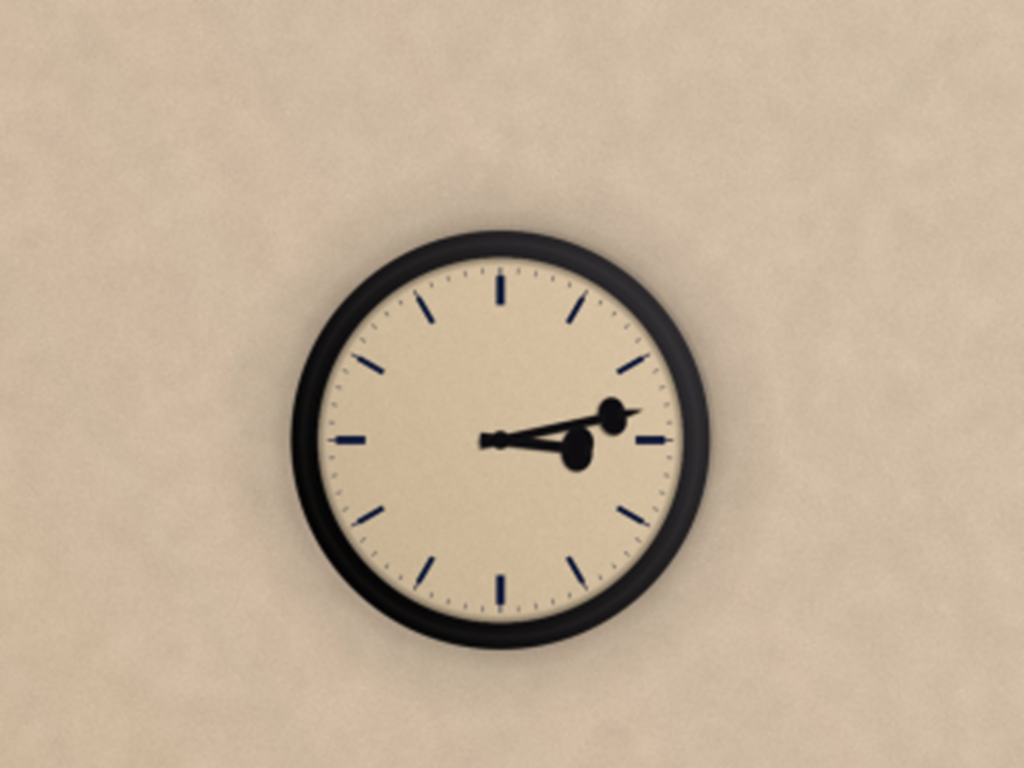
3:13
